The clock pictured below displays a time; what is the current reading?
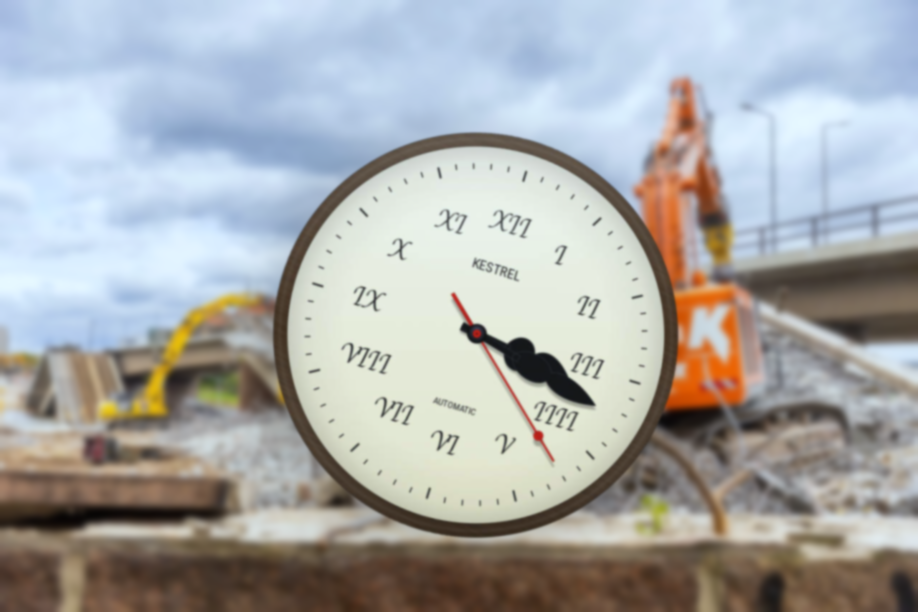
3:17:22
